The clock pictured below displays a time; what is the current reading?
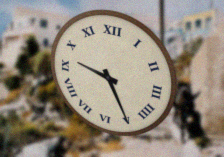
9:25
